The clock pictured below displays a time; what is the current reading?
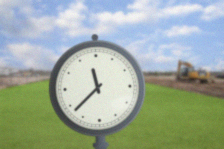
11:38
